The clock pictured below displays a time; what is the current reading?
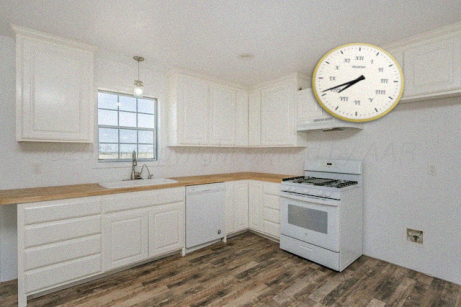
7:41
